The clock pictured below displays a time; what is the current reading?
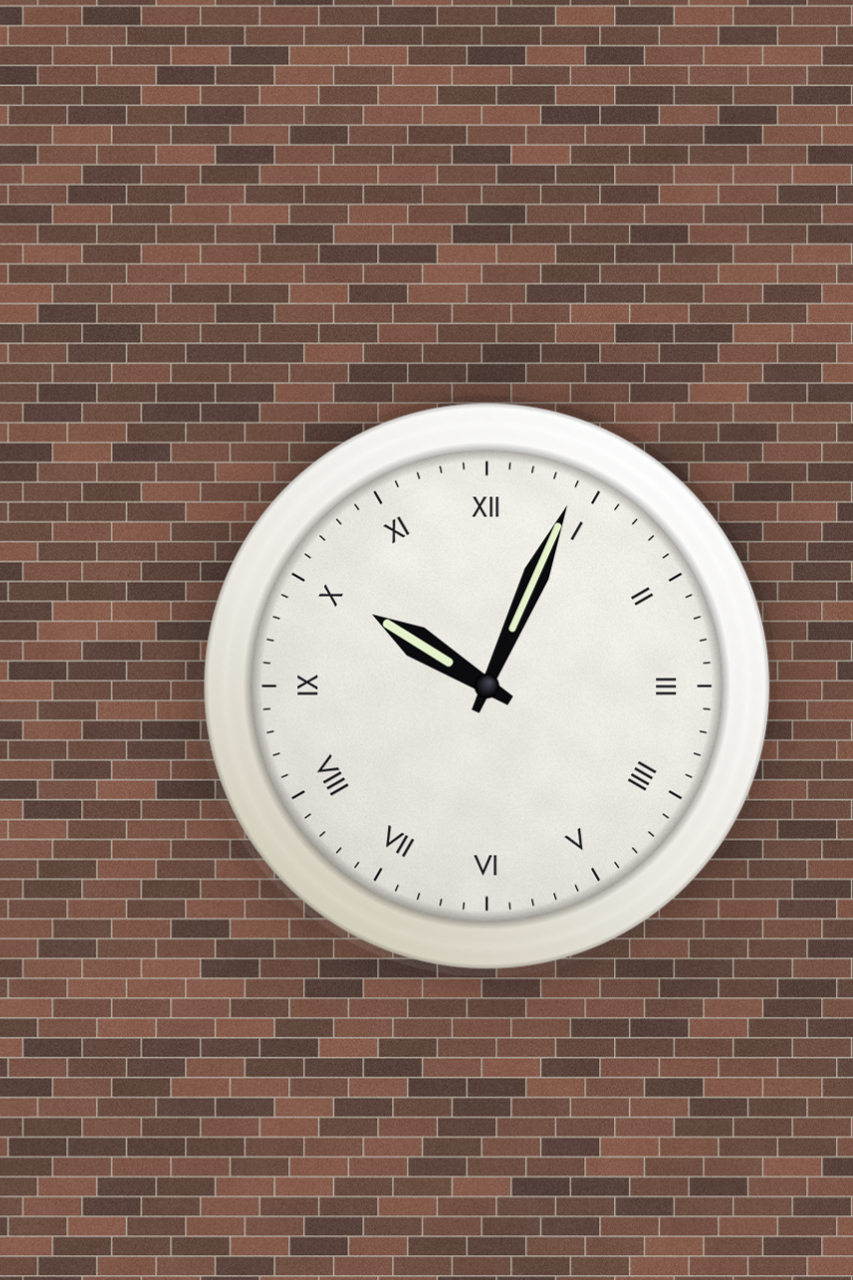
10:04
